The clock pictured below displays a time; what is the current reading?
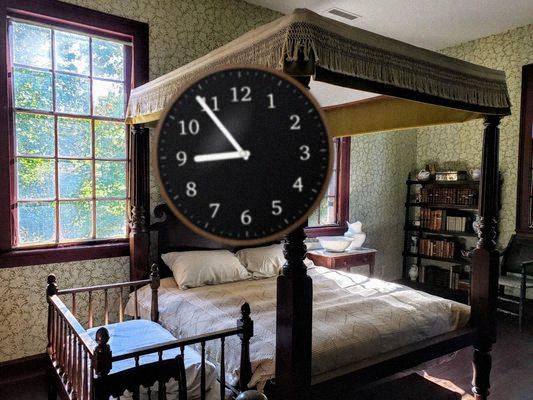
8:54
